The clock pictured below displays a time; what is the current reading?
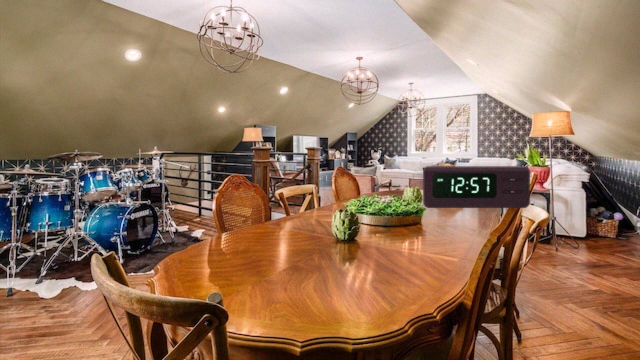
12:57
